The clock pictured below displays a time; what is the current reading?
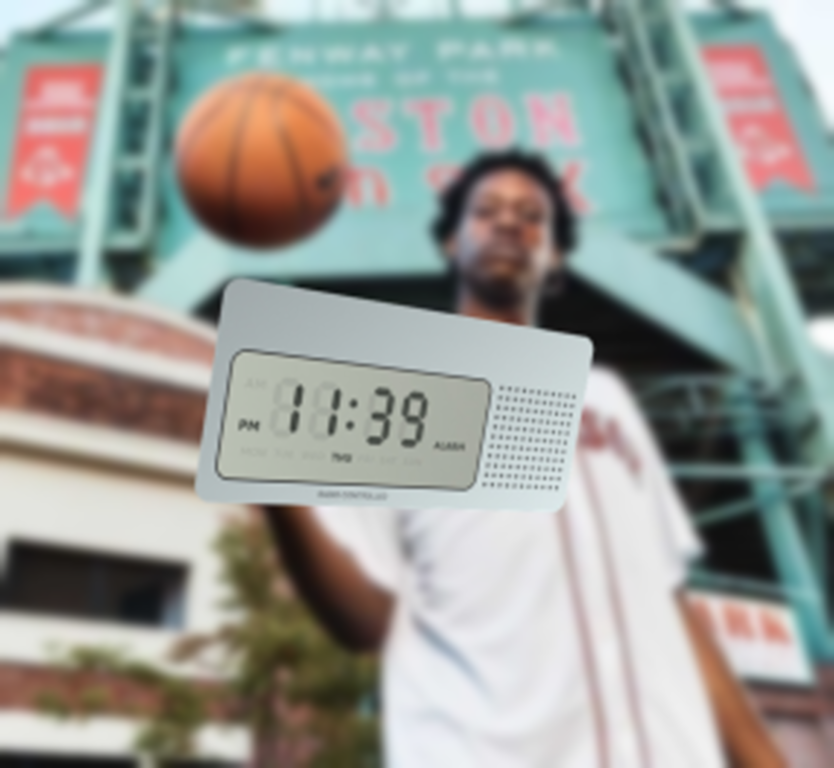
11:39
